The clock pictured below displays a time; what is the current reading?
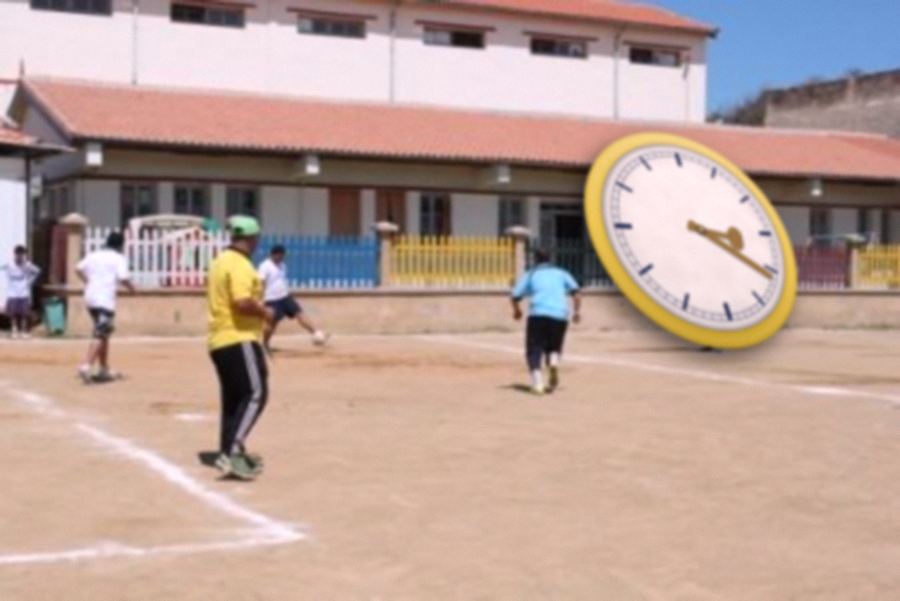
3:21
